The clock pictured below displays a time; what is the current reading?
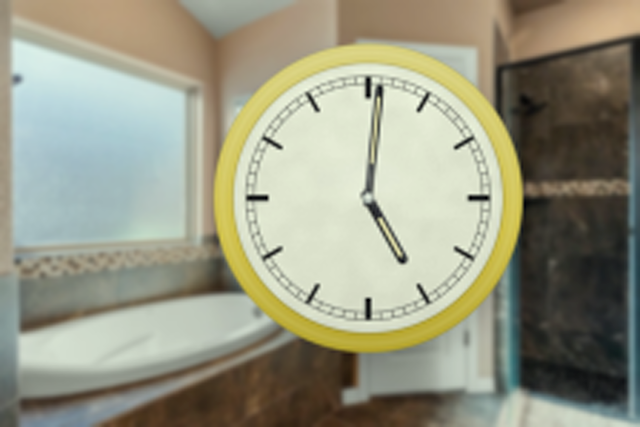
5:01
